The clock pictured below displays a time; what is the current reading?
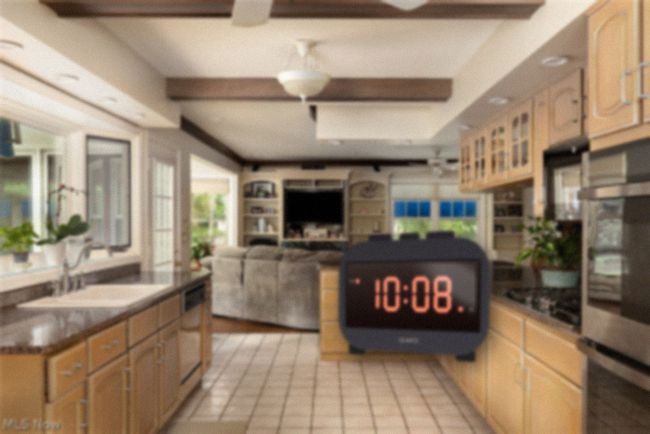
10:08
